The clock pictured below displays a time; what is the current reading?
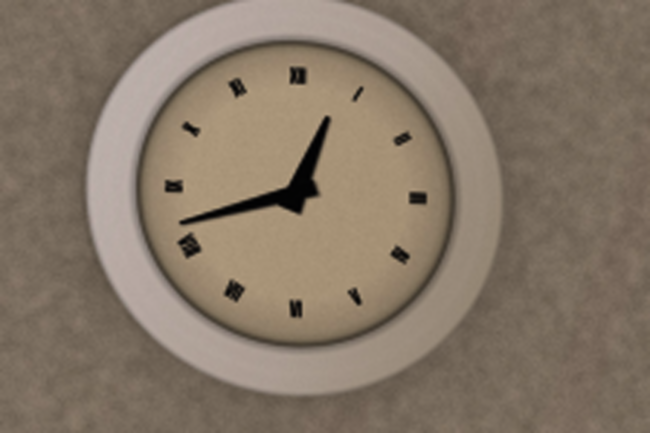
12:42
